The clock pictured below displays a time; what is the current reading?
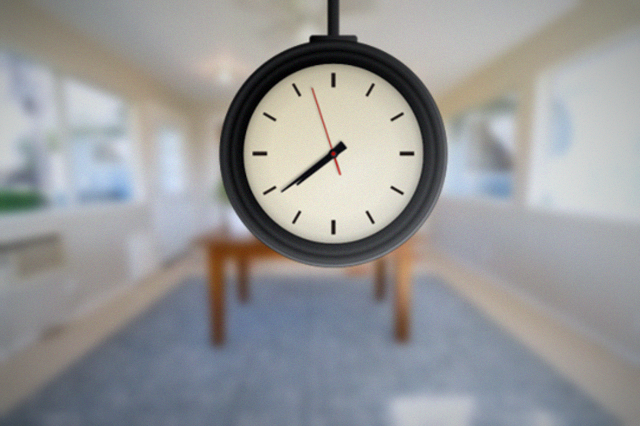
7:38:57
